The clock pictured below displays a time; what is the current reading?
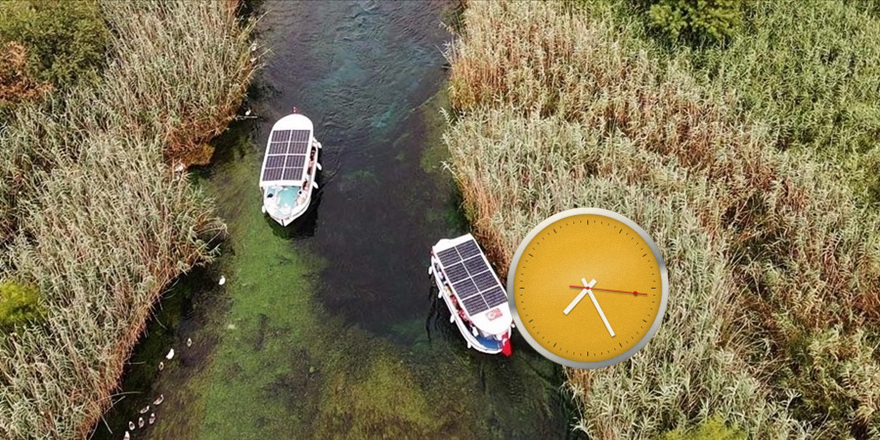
7:25:16
